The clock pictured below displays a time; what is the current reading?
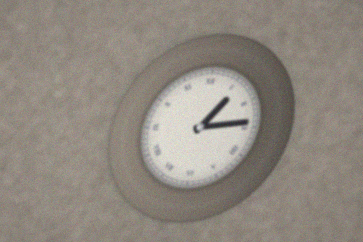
1:14
